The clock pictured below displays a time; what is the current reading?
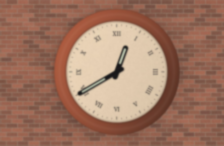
12:40
